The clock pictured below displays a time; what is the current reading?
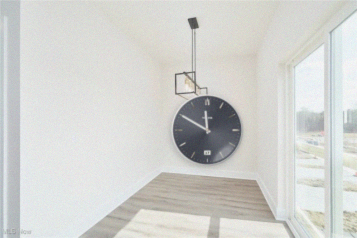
11:50
